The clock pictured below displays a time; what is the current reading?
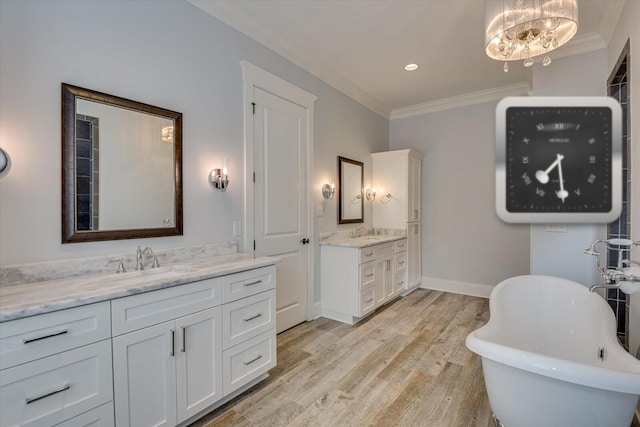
7:29
